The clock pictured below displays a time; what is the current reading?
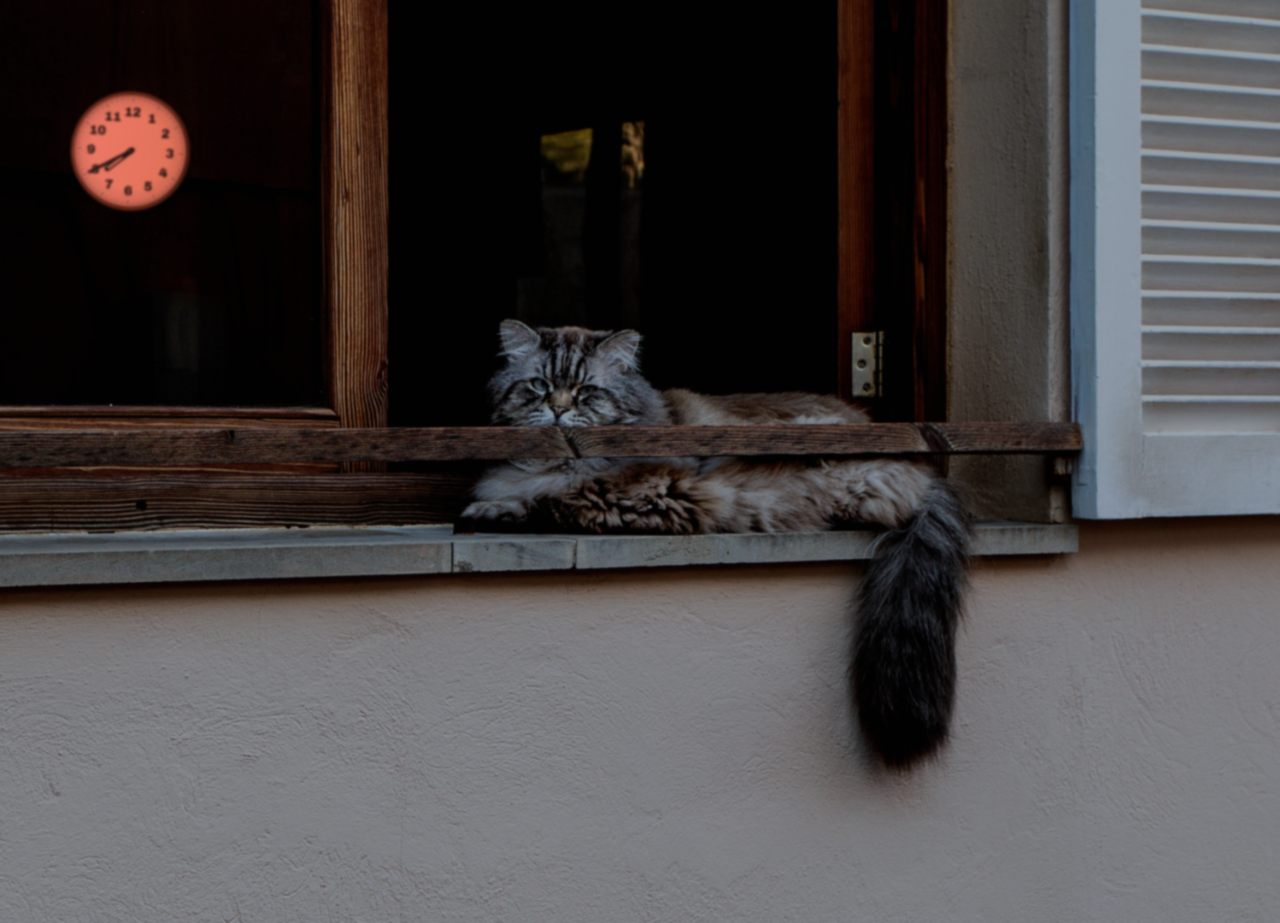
7:40
